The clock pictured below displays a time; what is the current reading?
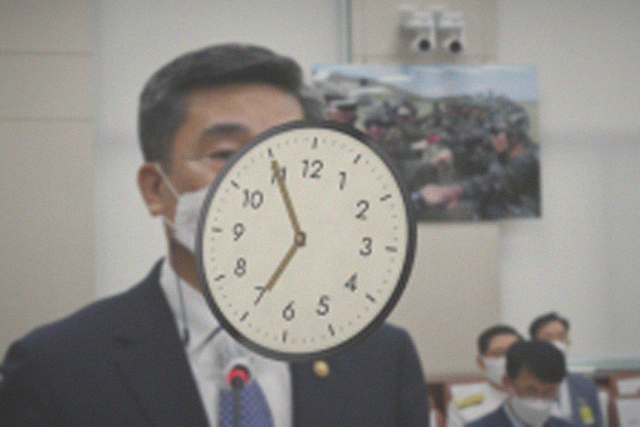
6:55
